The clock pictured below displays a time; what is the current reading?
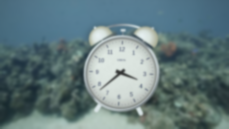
3:38
